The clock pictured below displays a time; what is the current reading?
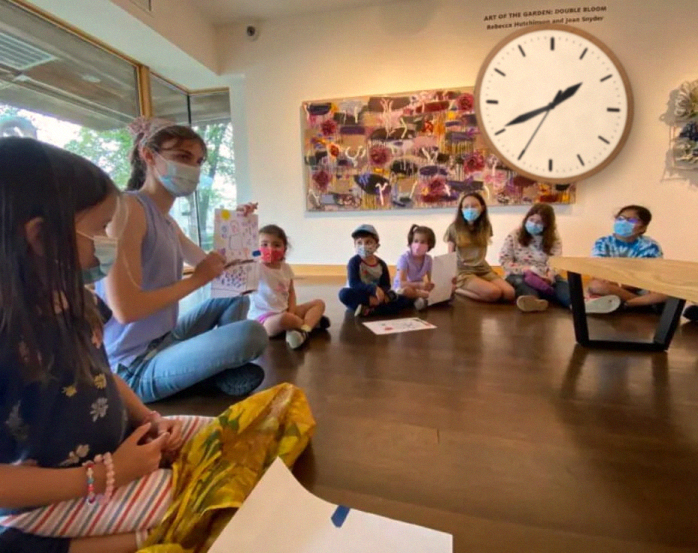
1:40:35
